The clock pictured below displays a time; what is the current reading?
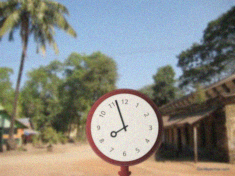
7:57
